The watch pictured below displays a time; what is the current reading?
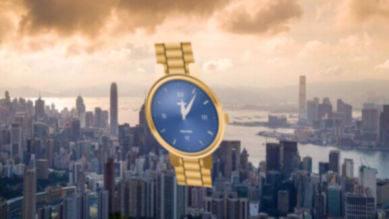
12:06
